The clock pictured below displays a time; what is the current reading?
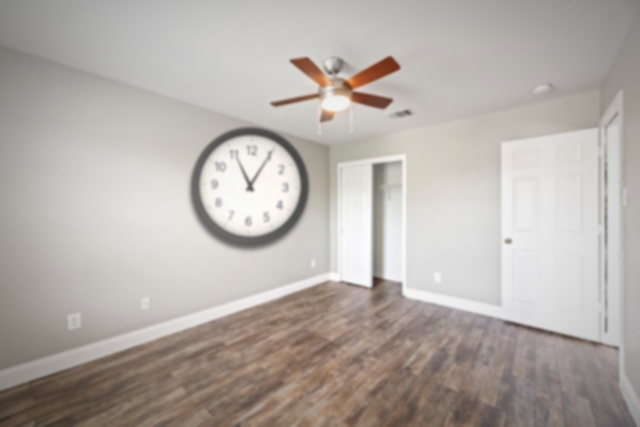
11:05
